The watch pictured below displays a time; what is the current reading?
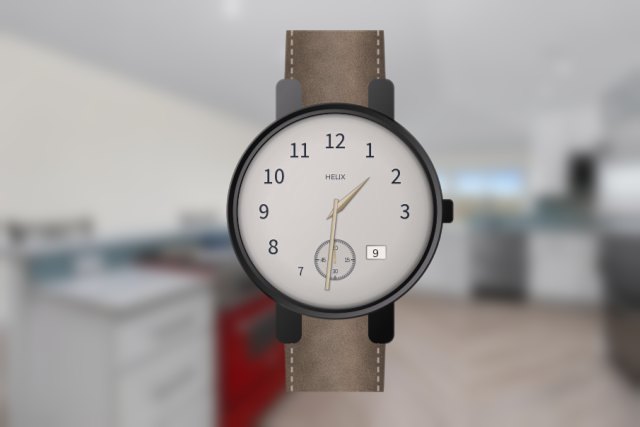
1:31
